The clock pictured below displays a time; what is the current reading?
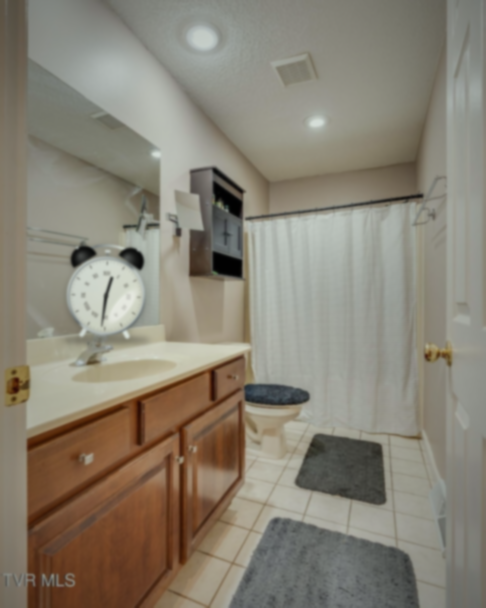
12:31
